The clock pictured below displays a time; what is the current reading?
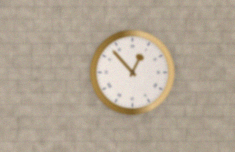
12:53
